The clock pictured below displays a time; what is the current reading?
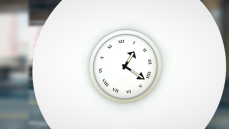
1:22
